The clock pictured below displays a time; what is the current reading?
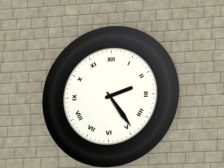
2:24
